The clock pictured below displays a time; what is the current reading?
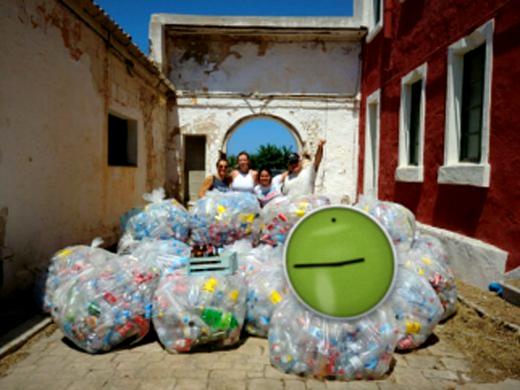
2:45
